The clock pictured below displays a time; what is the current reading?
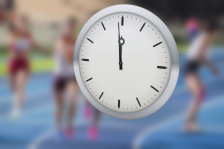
11:59
